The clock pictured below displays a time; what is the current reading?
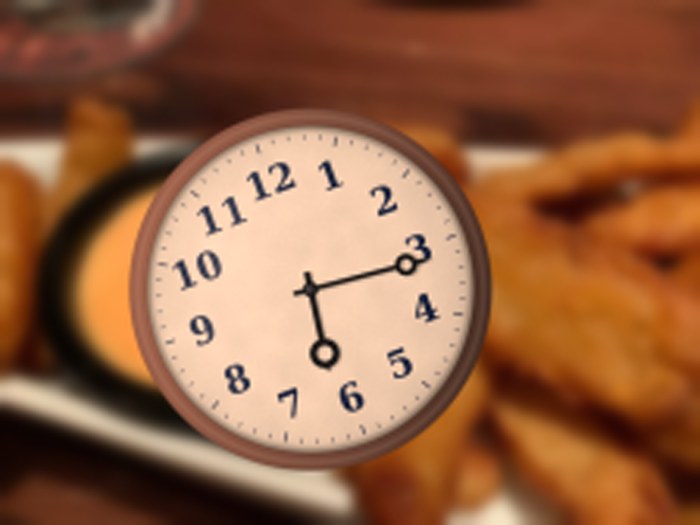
6:16
